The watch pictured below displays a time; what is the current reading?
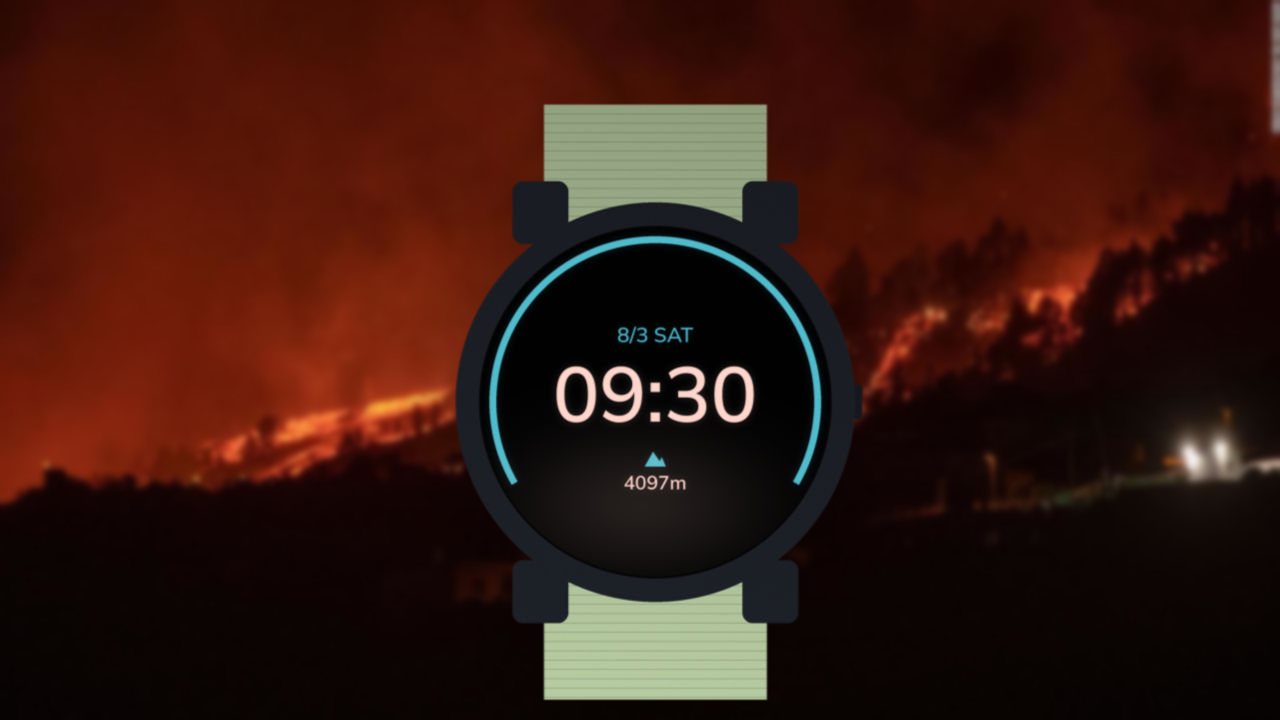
9:30
